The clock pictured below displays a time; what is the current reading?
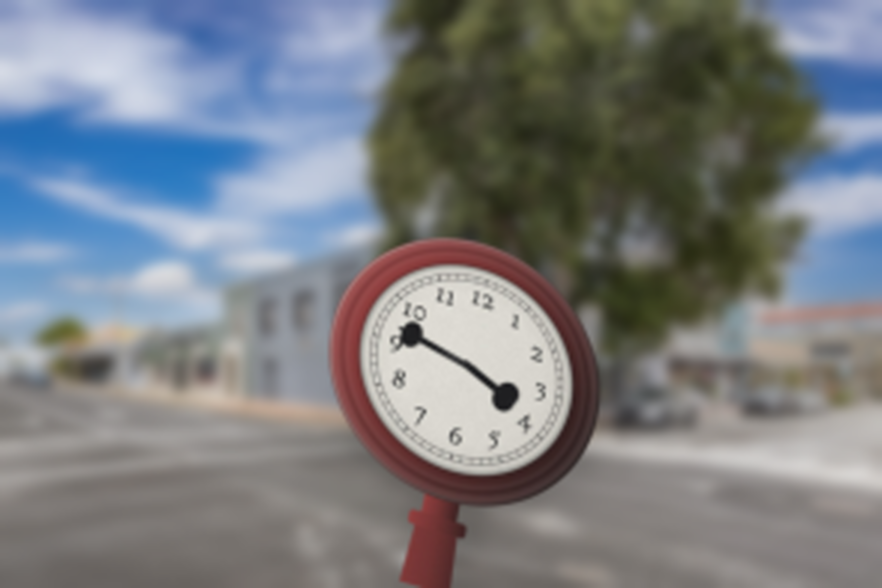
3:47
